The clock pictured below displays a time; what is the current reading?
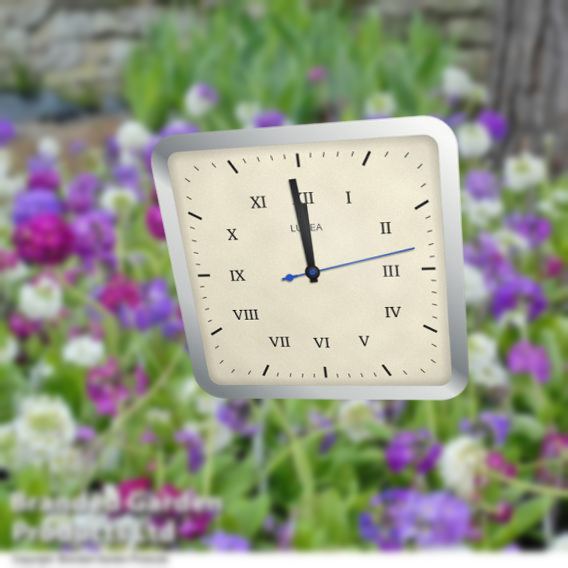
11:59:13
